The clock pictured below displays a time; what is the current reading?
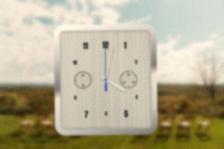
4:02
